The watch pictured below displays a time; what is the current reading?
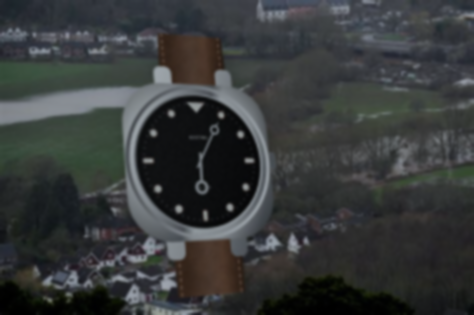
6:05
